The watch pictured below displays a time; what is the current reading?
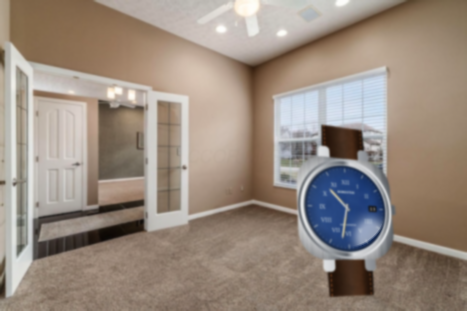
10:32
